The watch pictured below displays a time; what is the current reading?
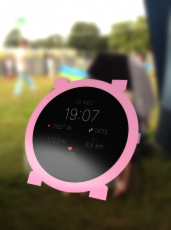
19:07
